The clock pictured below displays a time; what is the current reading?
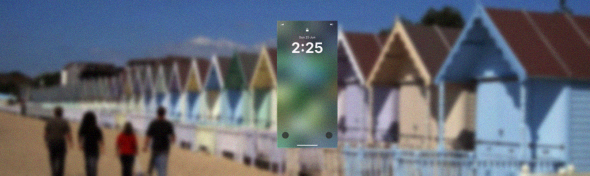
2:25
